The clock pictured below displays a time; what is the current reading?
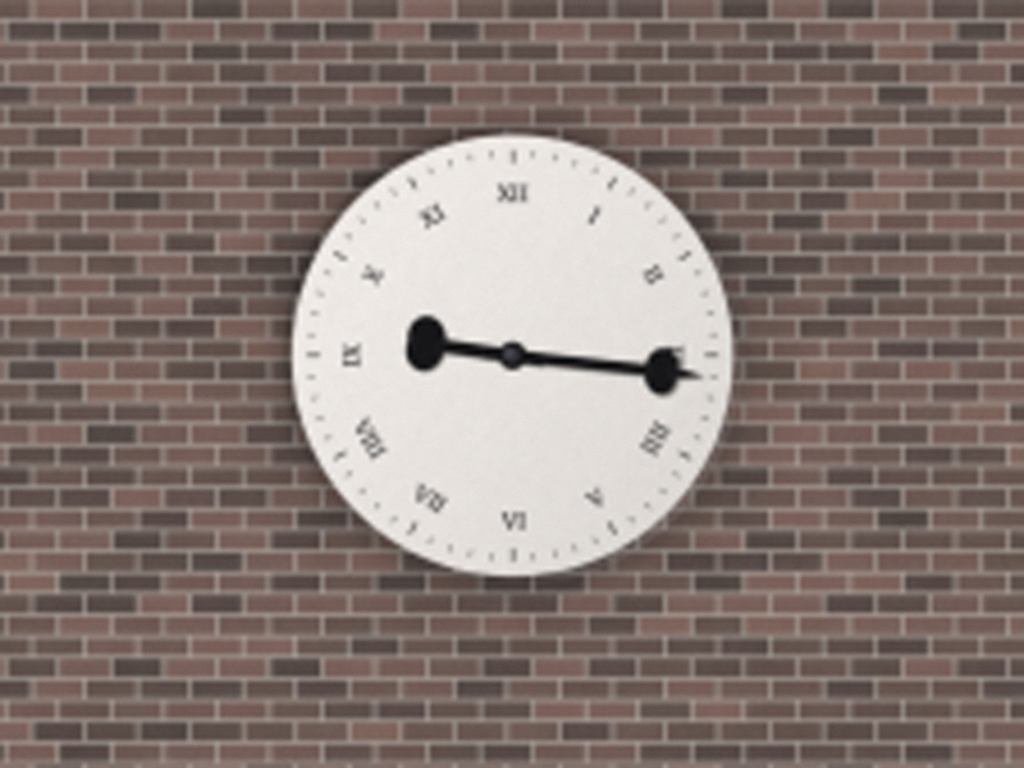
9:16
